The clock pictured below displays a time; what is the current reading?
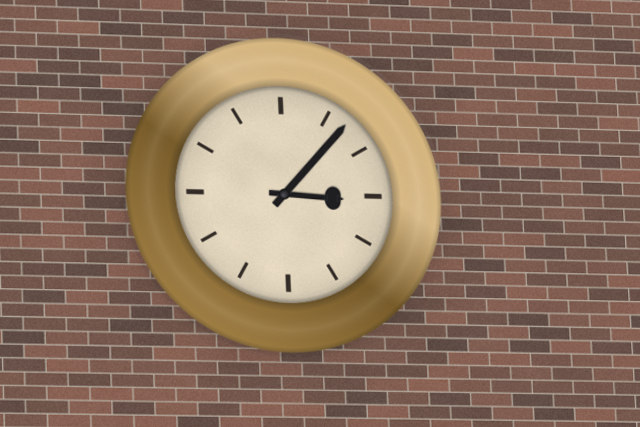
3:07
